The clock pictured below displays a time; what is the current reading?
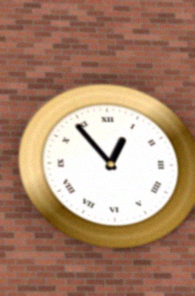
12:54
